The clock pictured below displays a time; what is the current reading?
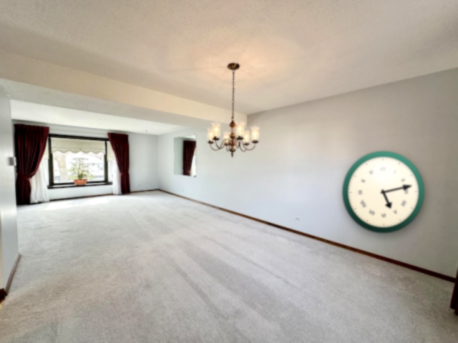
5:13
